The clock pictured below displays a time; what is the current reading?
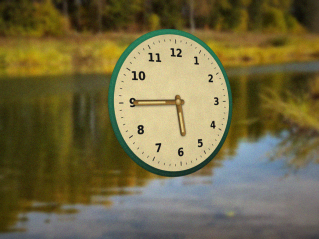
5:45
